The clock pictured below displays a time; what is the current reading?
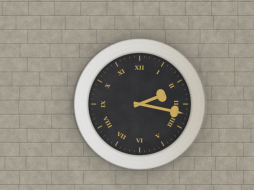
2:17
